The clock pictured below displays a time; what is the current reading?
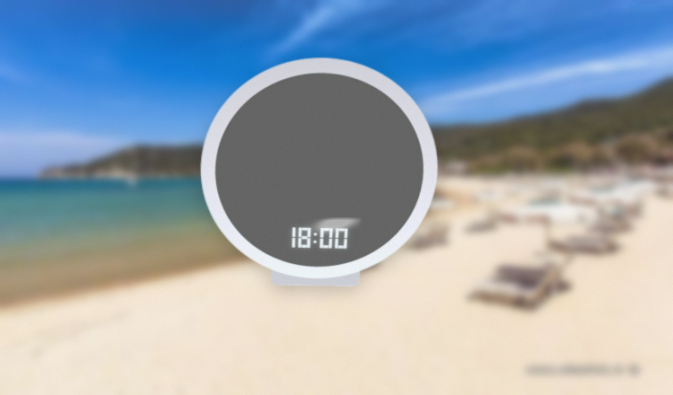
18:00
